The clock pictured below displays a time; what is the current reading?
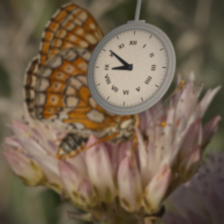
8:51
